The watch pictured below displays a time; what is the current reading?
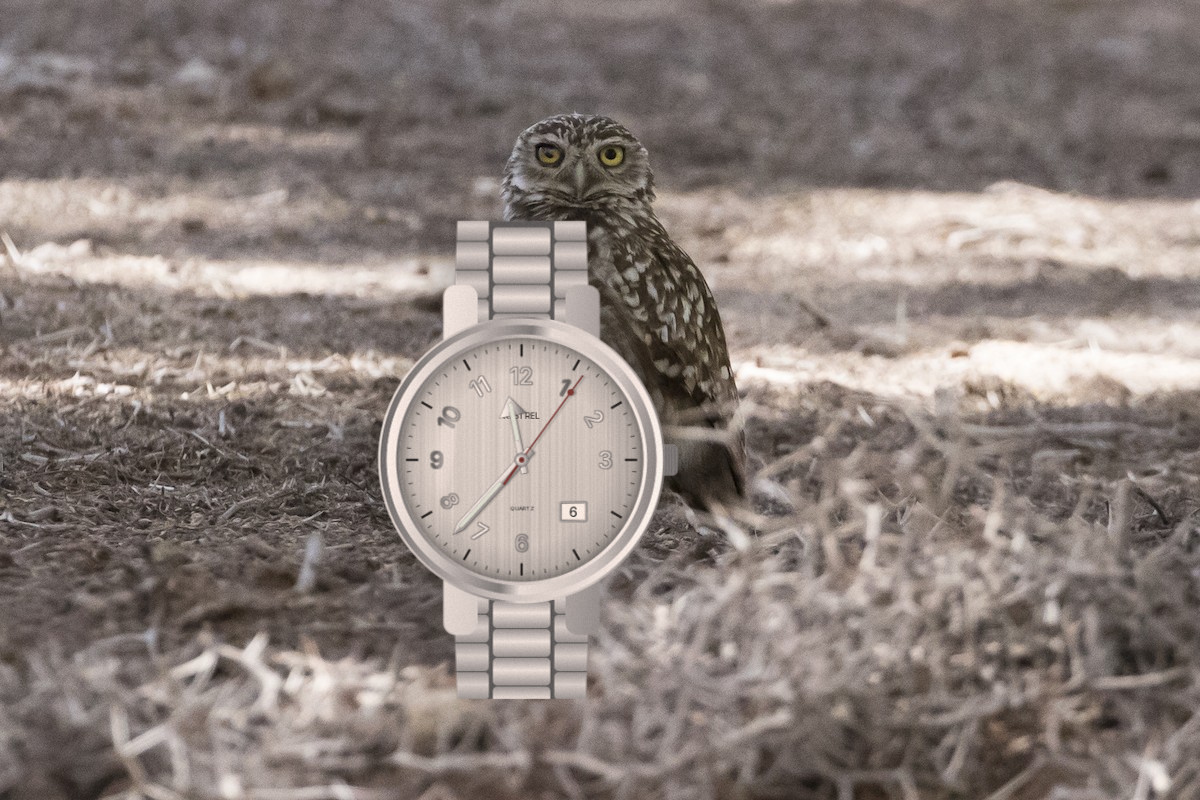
11:37:06
